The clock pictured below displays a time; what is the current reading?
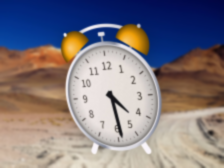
4:29
